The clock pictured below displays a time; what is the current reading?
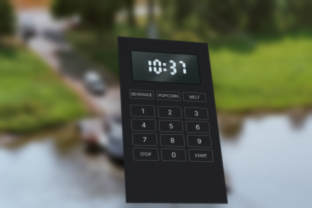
10:37
